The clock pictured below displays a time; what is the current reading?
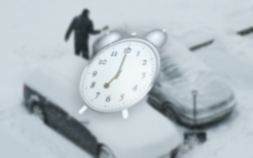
7:00
